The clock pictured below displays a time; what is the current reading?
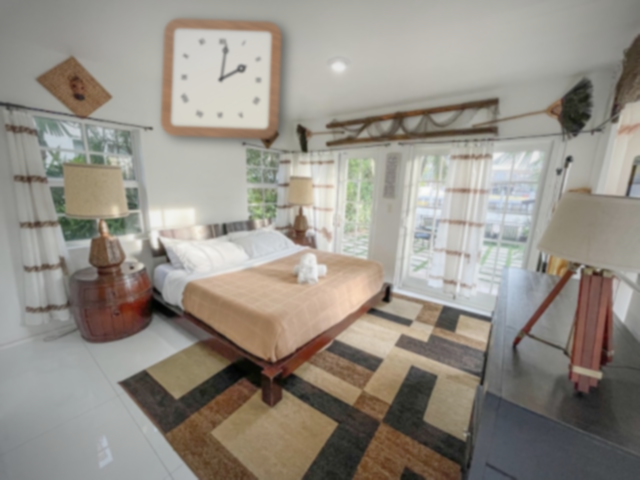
2:01
